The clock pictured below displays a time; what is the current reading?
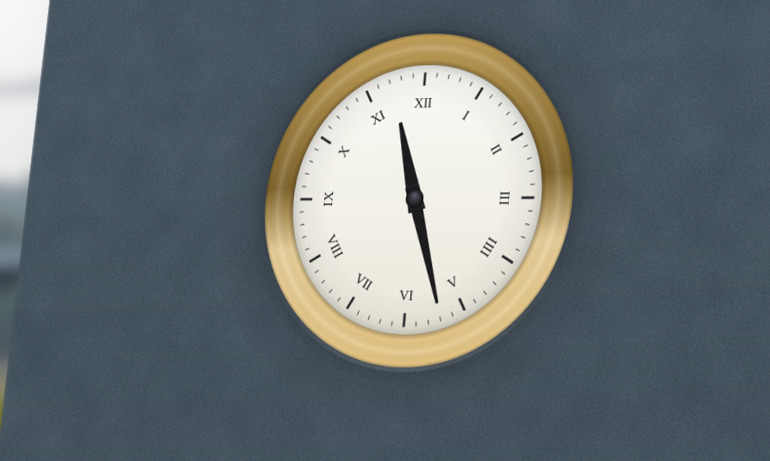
11:27
